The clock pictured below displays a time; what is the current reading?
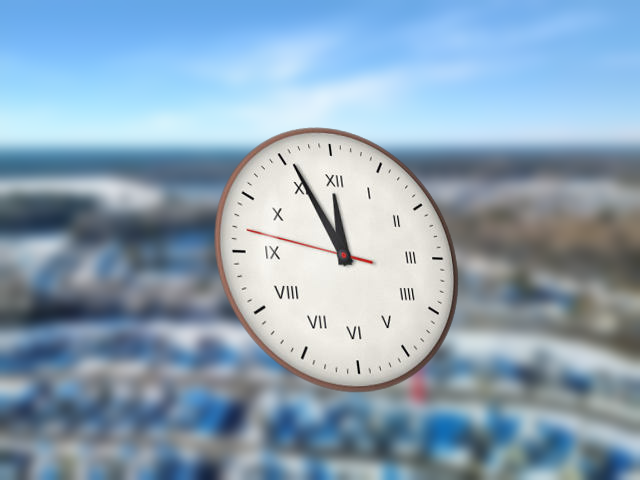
11:55:47
